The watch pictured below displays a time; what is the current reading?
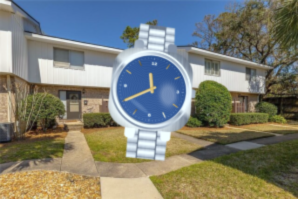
11:40
